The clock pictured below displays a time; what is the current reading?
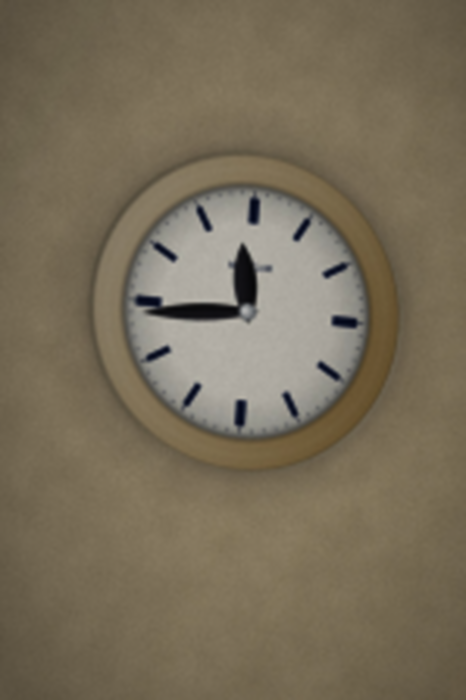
11:44
